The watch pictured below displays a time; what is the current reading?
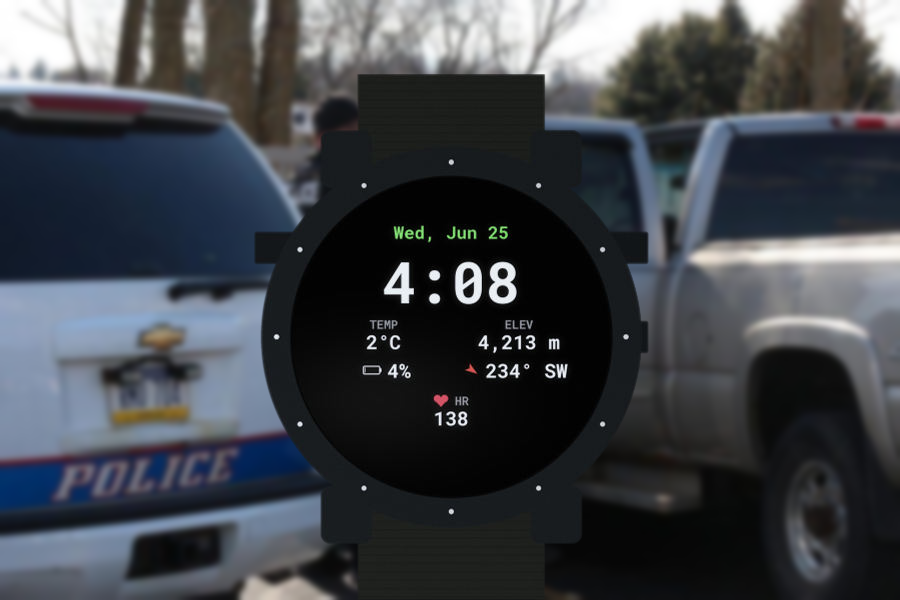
4:08
